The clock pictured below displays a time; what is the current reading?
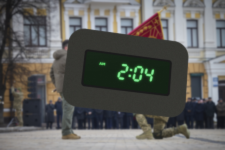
2:04
